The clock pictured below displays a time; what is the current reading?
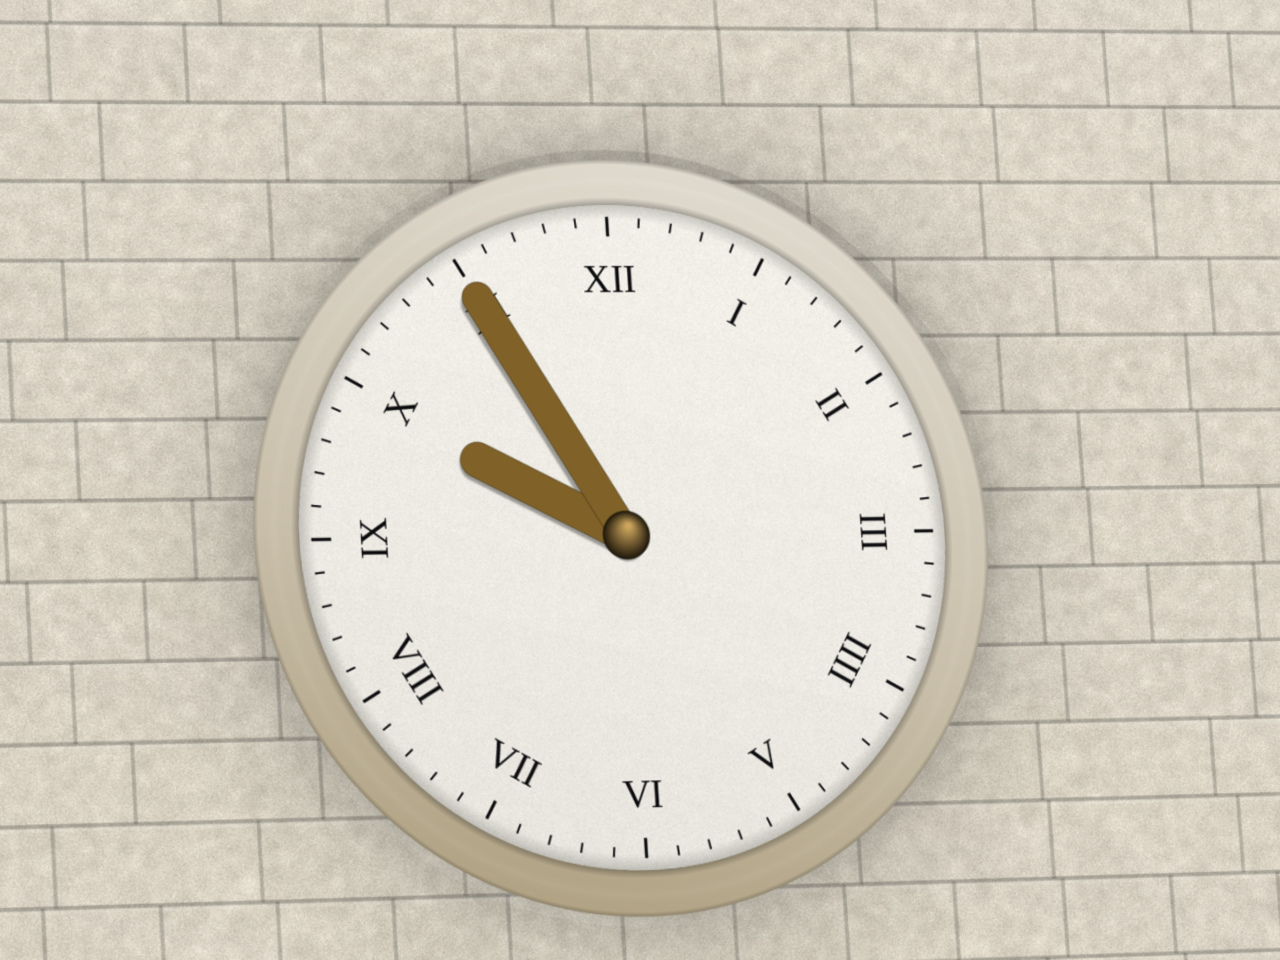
9:55
